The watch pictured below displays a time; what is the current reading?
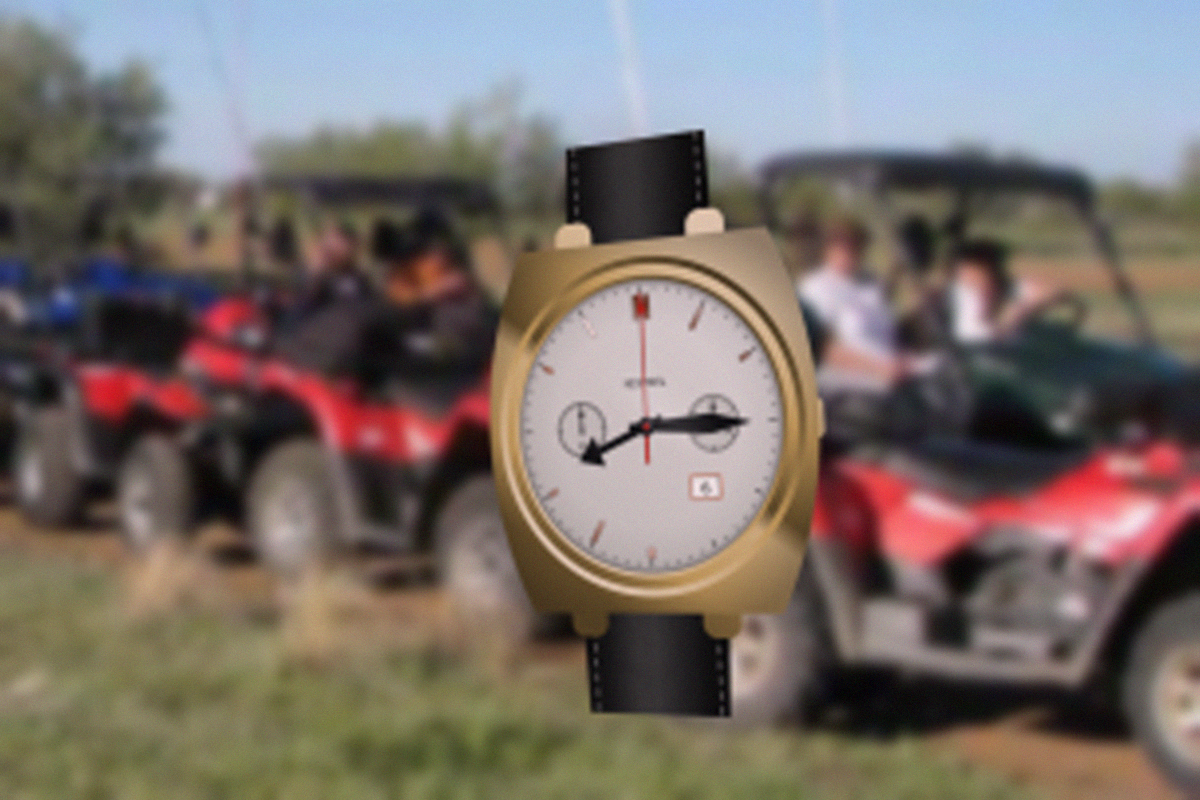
8:15
